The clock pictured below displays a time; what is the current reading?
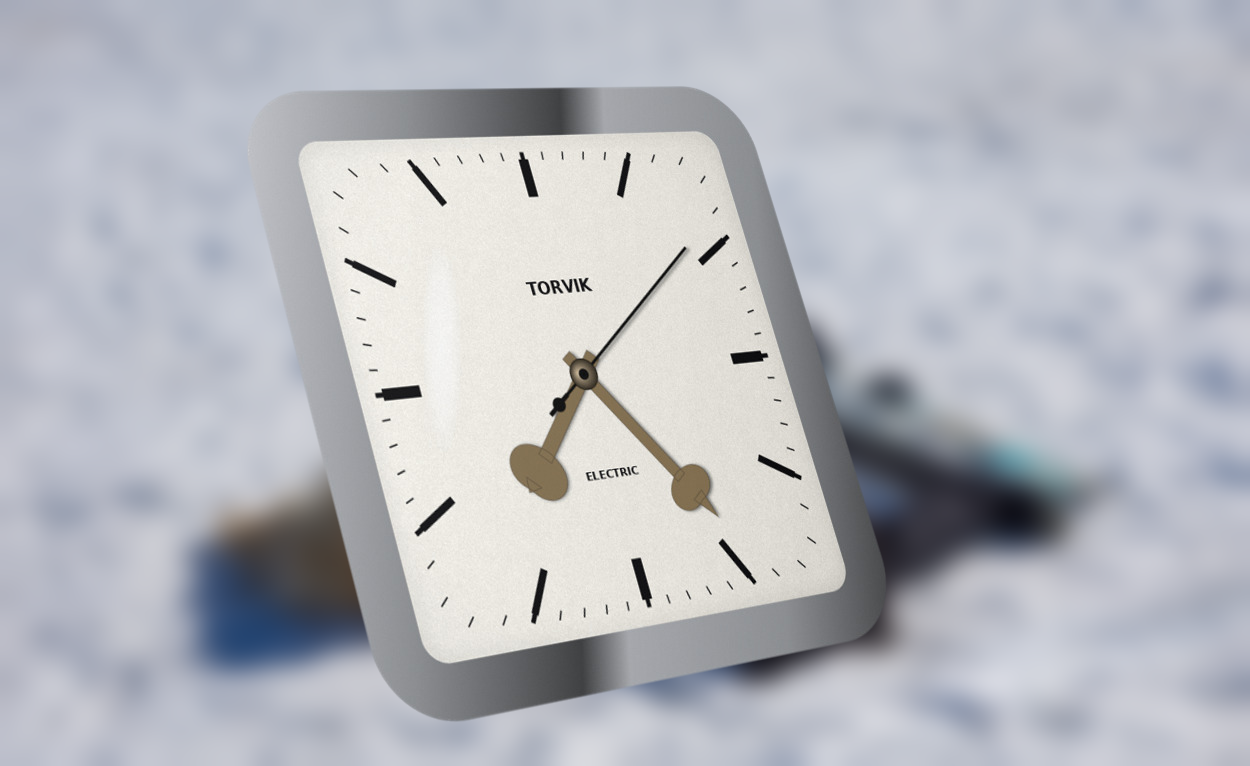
7:24:09
